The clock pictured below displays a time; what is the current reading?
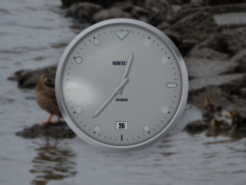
12:37
